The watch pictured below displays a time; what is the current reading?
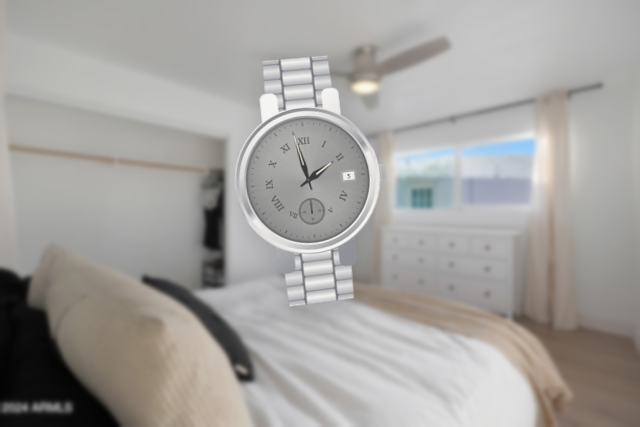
1:58
